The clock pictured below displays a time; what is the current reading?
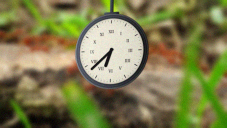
6:38
